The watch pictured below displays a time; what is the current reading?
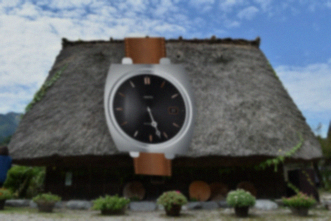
5:27
